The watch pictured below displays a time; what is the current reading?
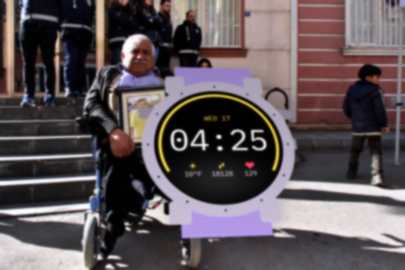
4:25
